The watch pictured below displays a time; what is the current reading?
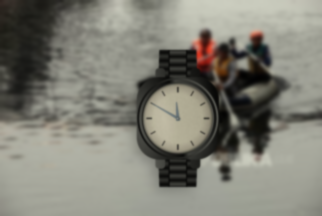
11:50
